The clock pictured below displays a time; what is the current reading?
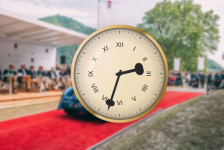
2:33
